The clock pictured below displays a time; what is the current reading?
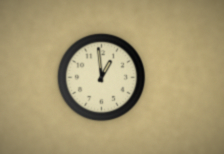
12:59
